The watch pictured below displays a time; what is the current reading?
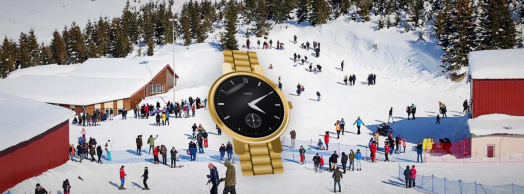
4:10
